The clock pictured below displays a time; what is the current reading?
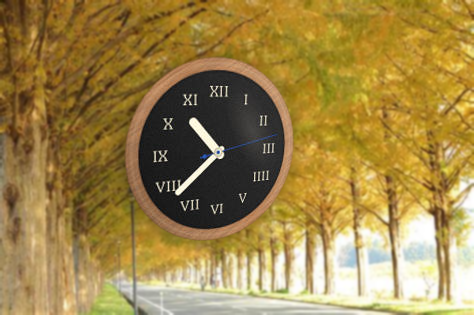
10:38:13
